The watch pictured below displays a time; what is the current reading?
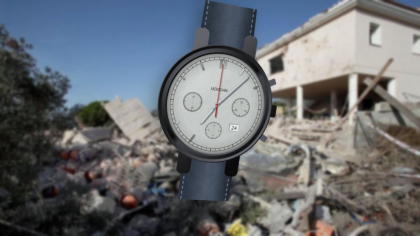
7:07
